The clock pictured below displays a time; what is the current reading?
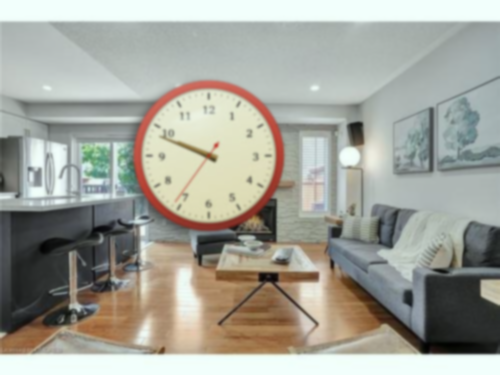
9:48:36
